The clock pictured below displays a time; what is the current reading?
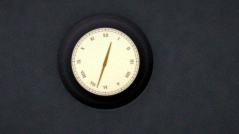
12:33
